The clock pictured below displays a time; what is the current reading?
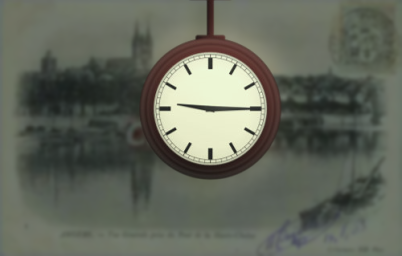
9:15
